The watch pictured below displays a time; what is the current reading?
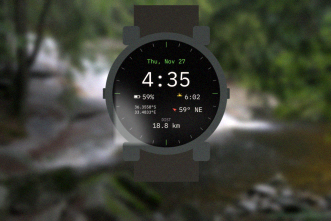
4:35
